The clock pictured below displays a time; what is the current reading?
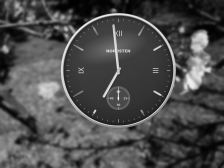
6:59
